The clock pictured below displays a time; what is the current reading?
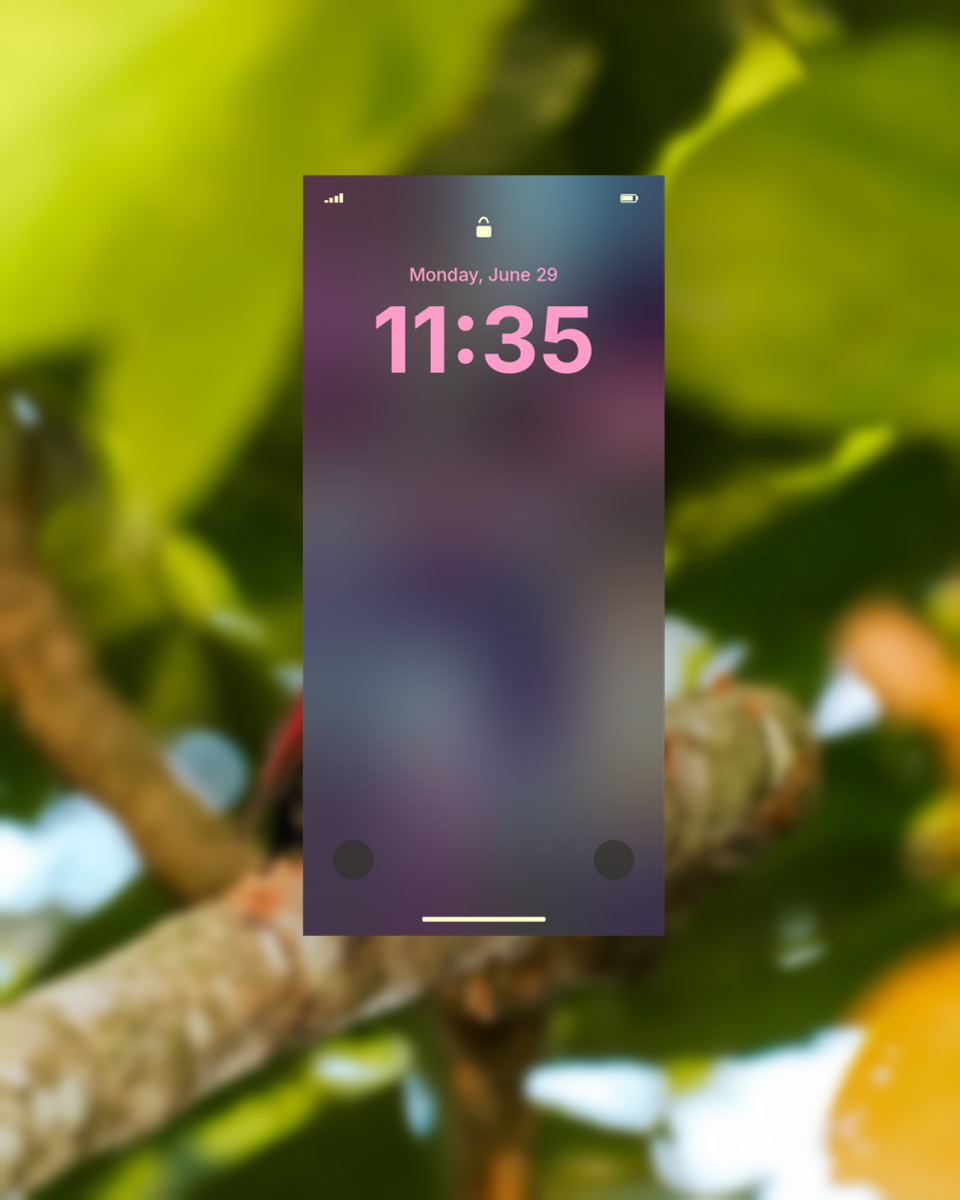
11:35
